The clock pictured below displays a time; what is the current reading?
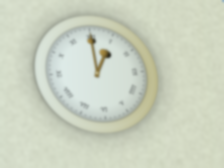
1:00
